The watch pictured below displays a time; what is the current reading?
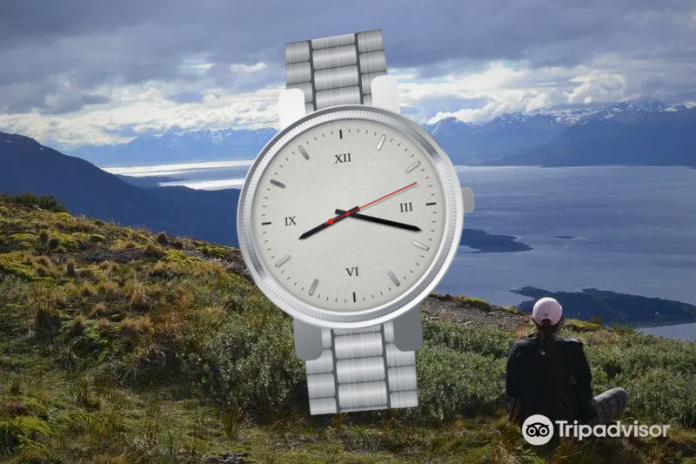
8:18:12
